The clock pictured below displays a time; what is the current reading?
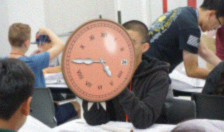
4:45
